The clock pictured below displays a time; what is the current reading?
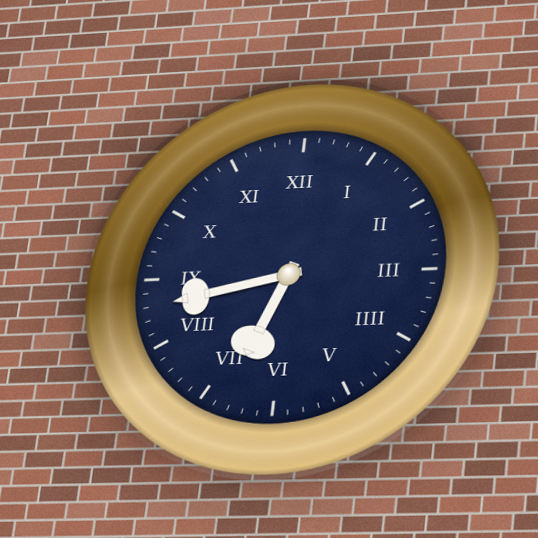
6:43
